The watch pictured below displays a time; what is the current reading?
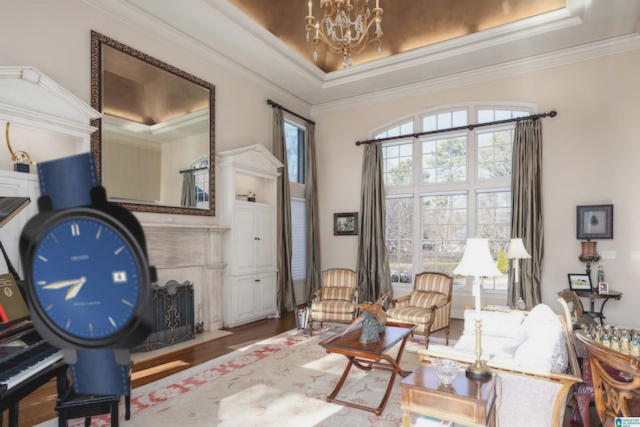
7:44
